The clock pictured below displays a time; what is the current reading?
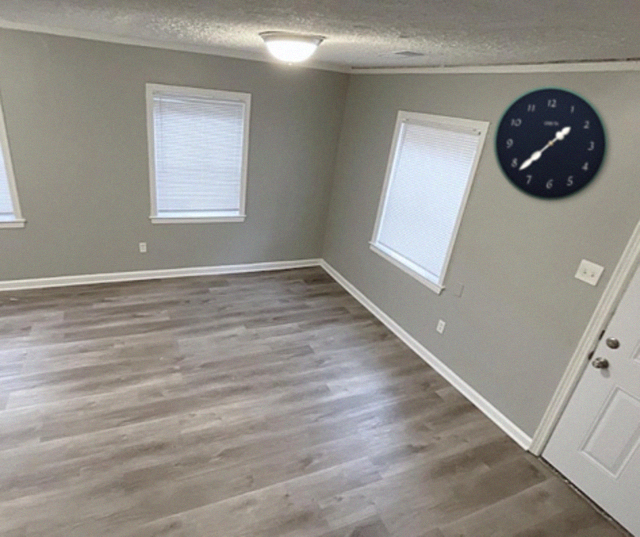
1:38
